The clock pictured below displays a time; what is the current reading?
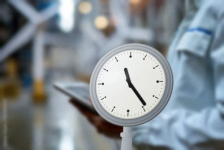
11:24
